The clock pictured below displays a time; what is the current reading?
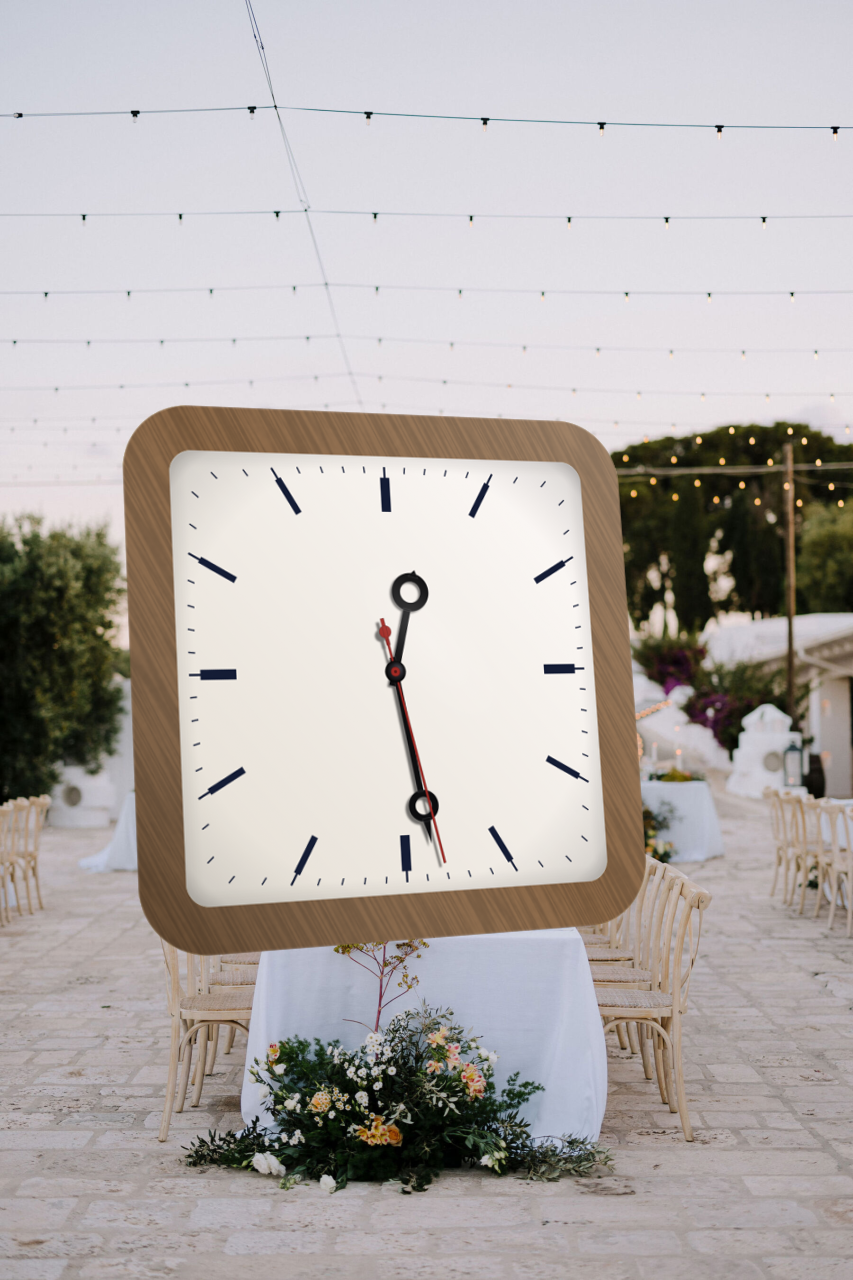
12:28:28
